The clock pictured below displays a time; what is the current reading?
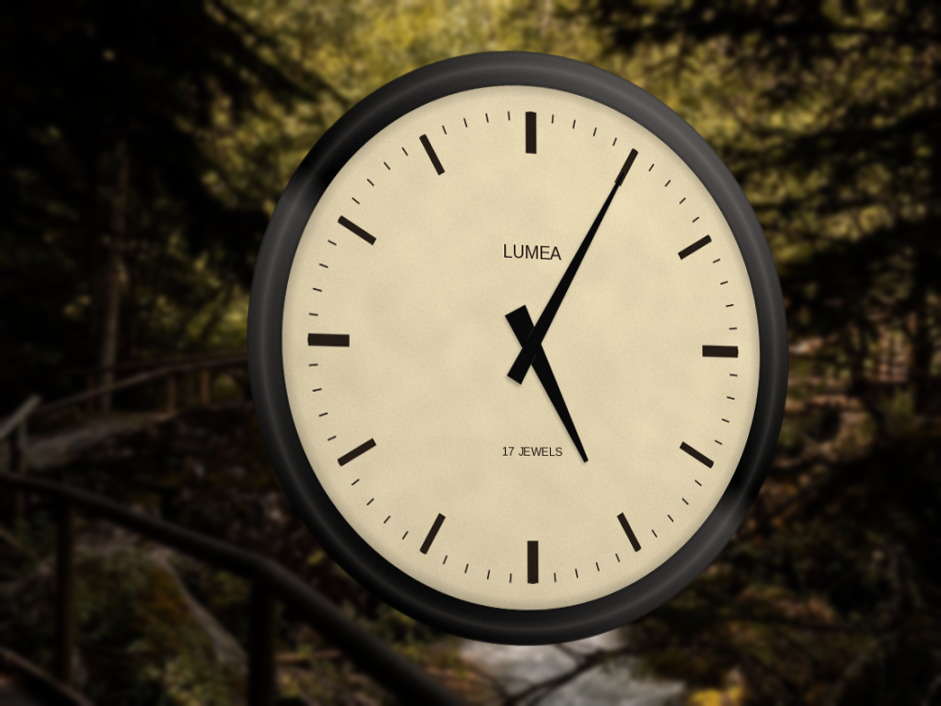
5:05
